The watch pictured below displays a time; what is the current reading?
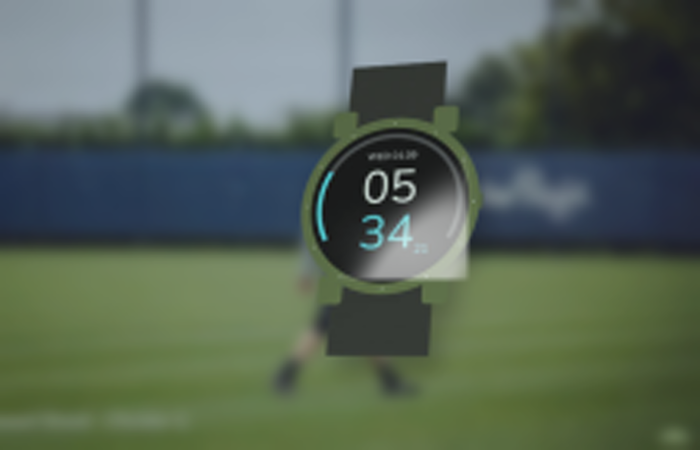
5:34
